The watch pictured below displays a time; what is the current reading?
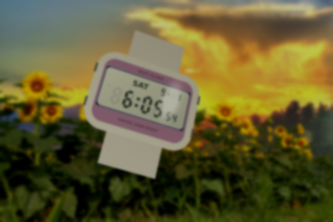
6:05
